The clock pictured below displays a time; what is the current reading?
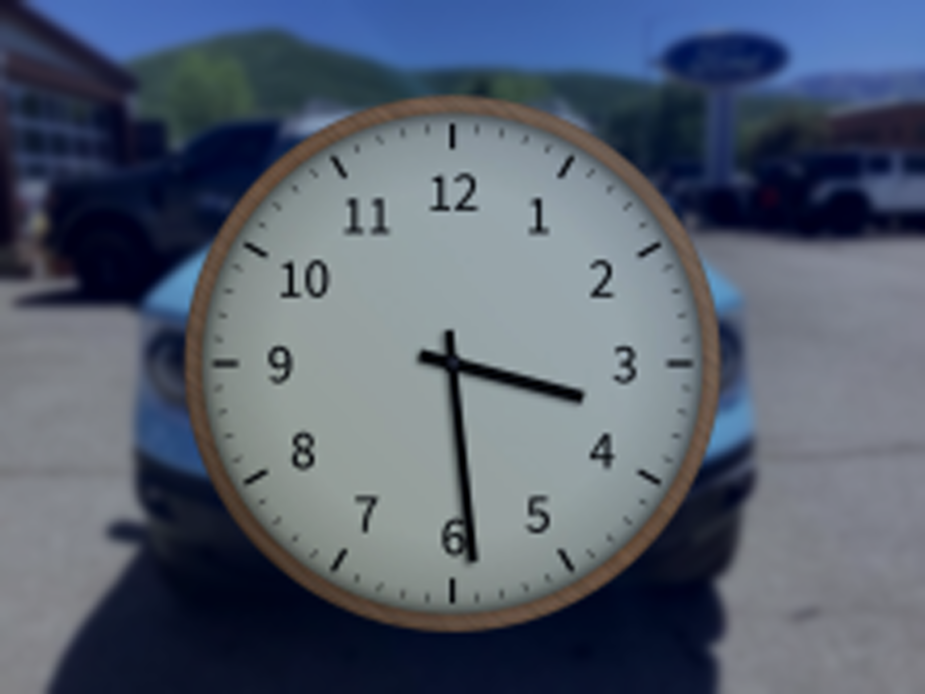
3:29
